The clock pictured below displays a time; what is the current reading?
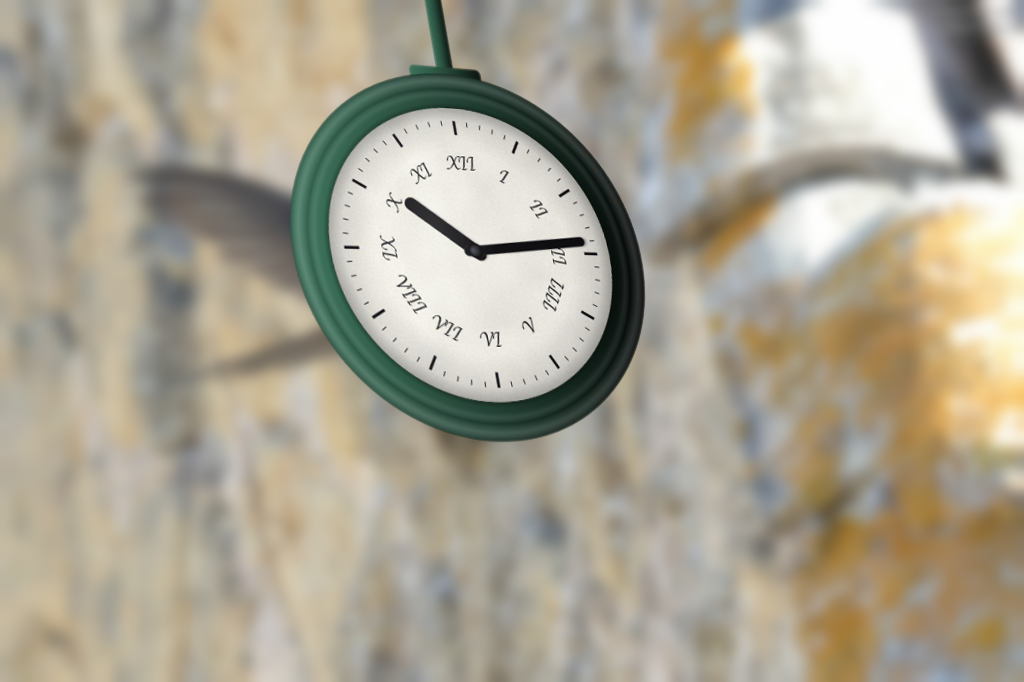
10:14
